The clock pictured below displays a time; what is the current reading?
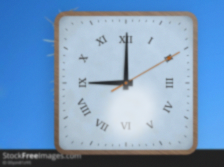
9:00:10
